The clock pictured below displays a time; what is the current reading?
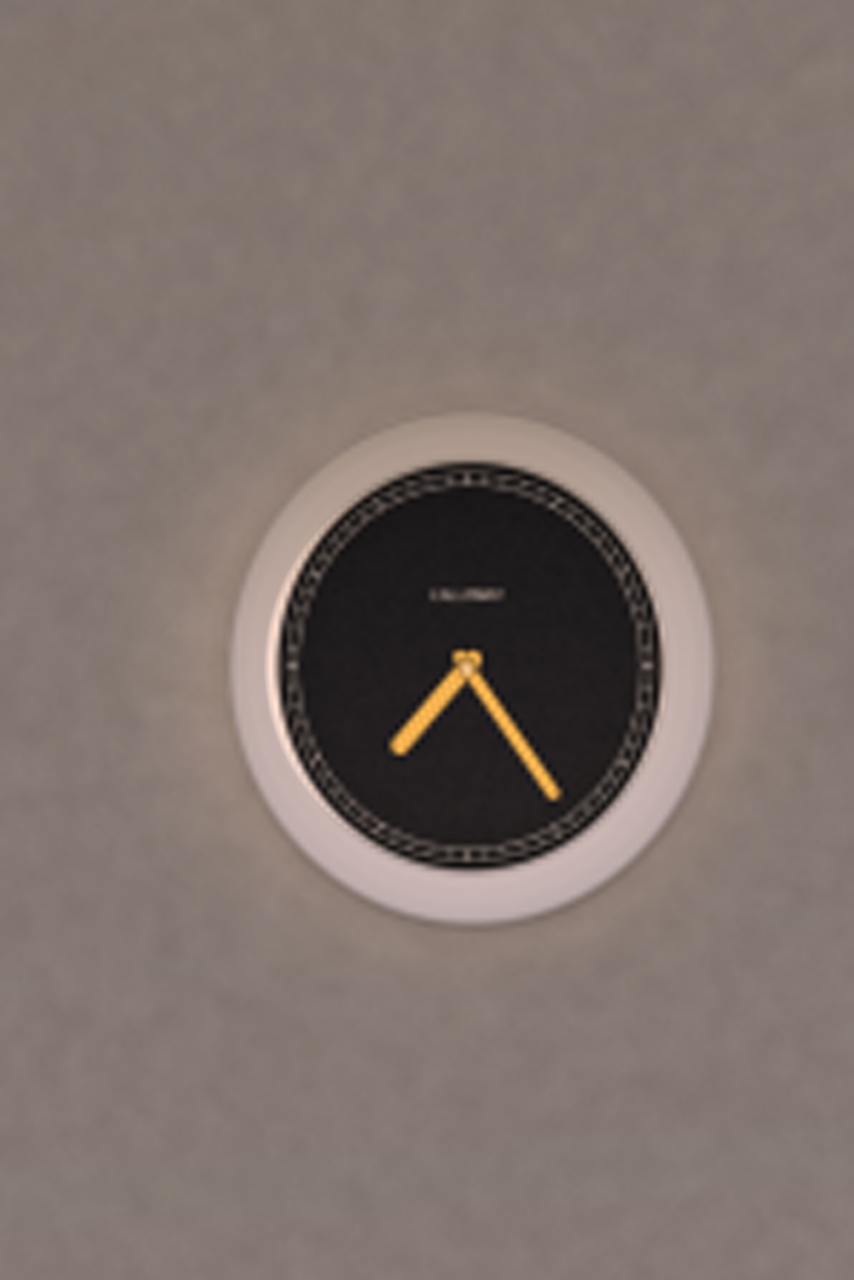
7:24
